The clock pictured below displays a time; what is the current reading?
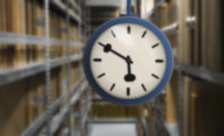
5:50
